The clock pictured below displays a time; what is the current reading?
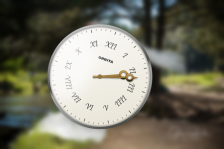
2:12
